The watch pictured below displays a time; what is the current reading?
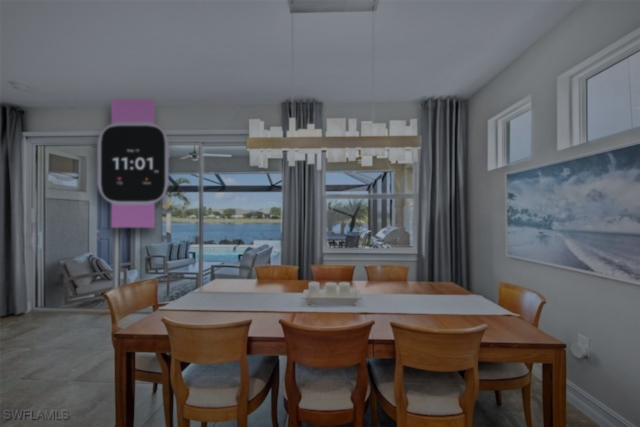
11:01
